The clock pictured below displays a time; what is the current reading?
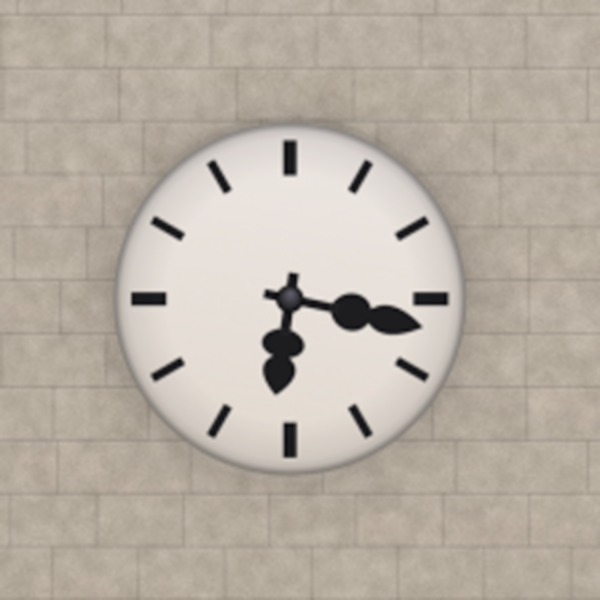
6:17
